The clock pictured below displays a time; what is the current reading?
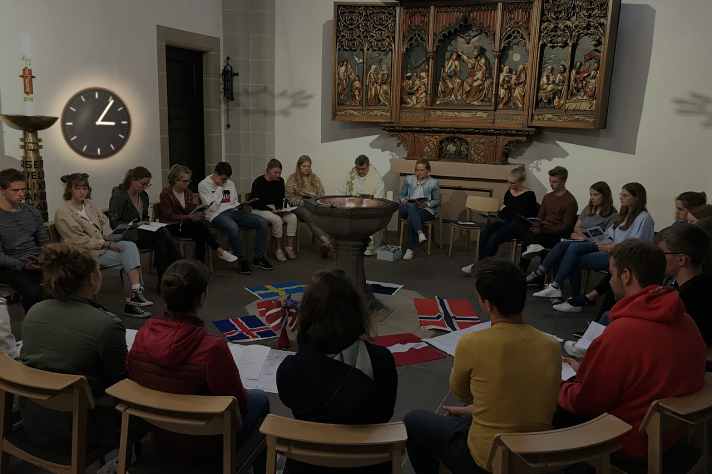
3:06
